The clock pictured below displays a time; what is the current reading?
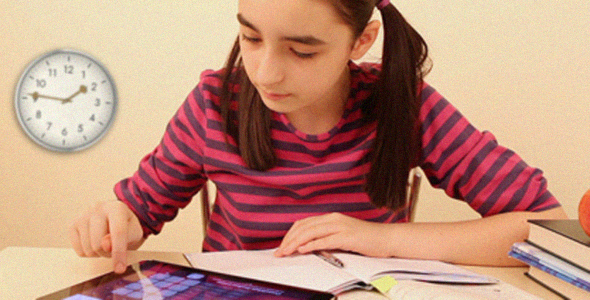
1:46
